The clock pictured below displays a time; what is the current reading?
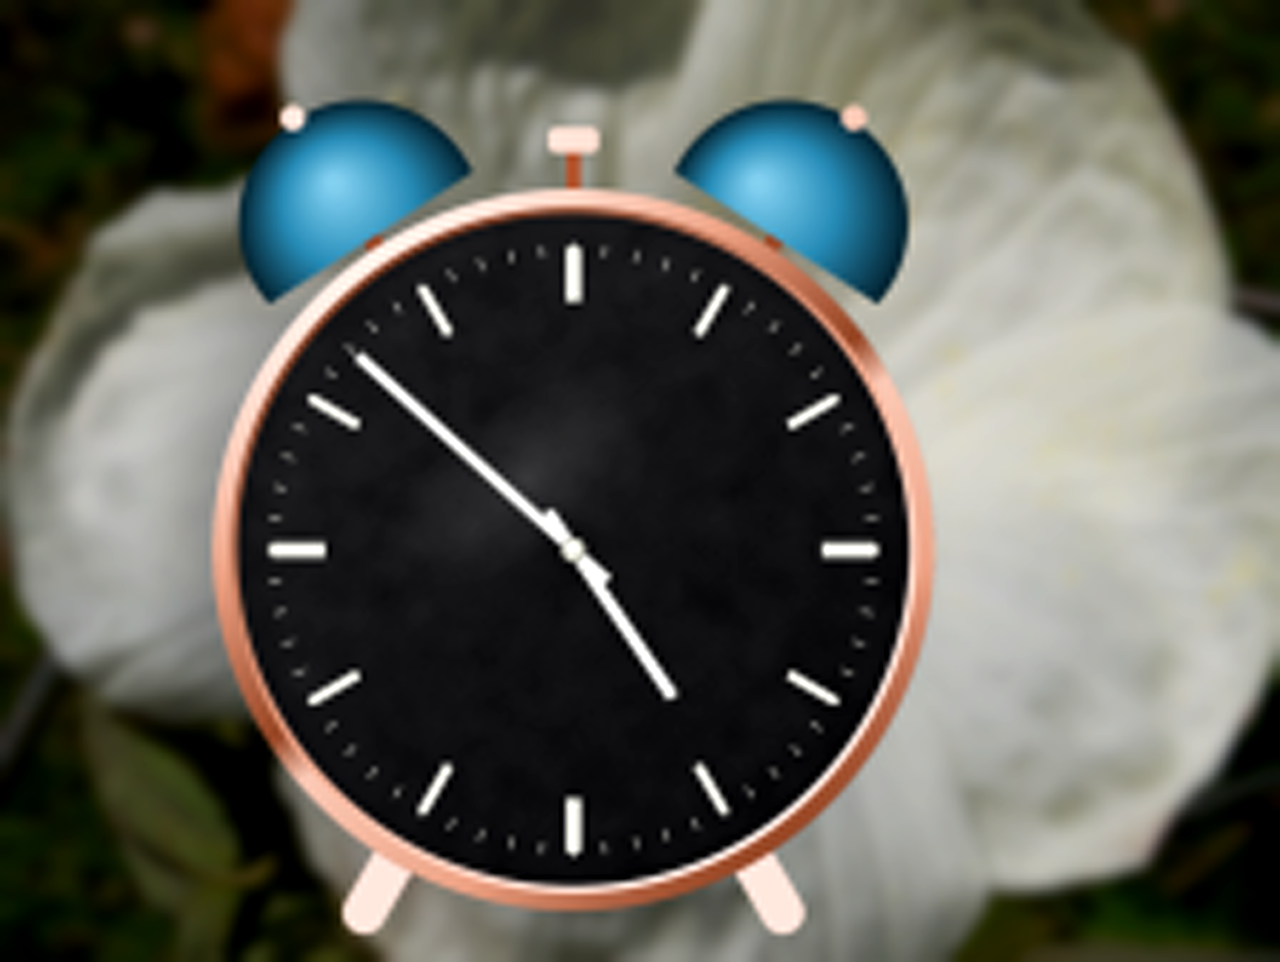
4:52
